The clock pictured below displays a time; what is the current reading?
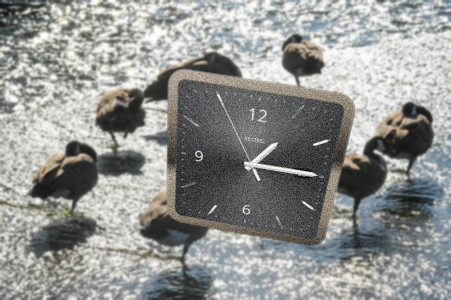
1:14:55
